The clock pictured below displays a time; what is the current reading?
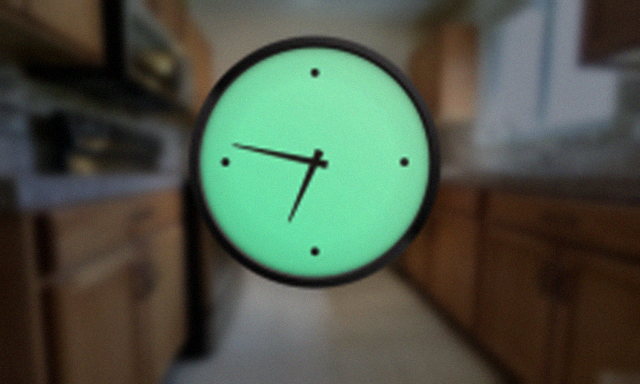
6:47
